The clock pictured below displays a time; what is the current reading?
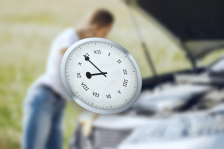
8:54
